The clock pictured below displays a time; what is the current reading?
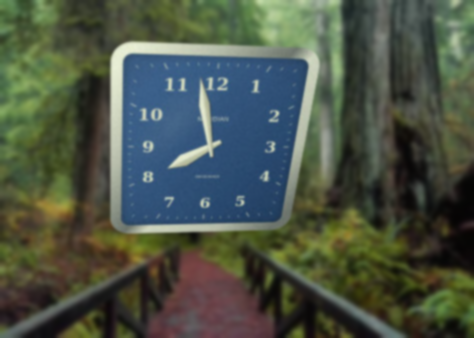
7:58
